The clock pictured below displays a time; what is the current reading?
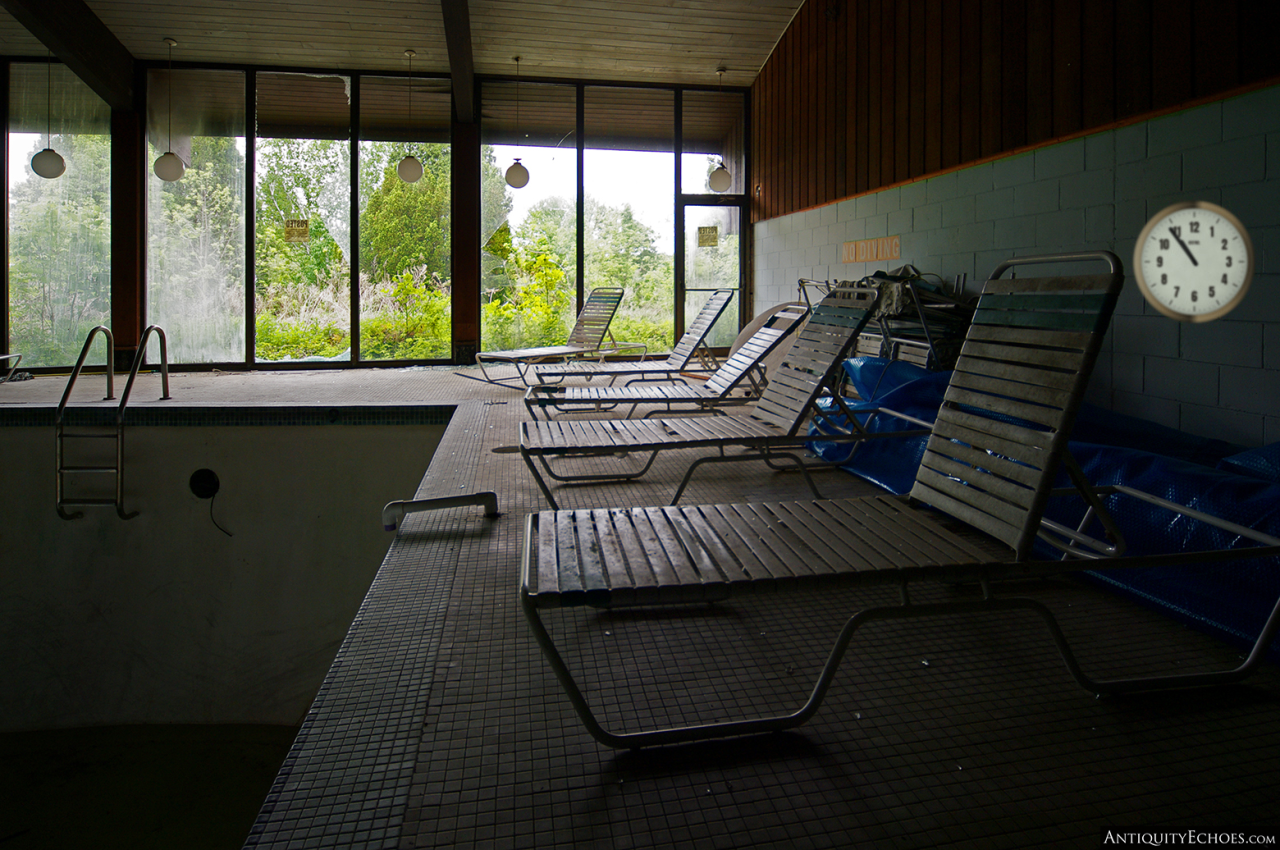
10:54
